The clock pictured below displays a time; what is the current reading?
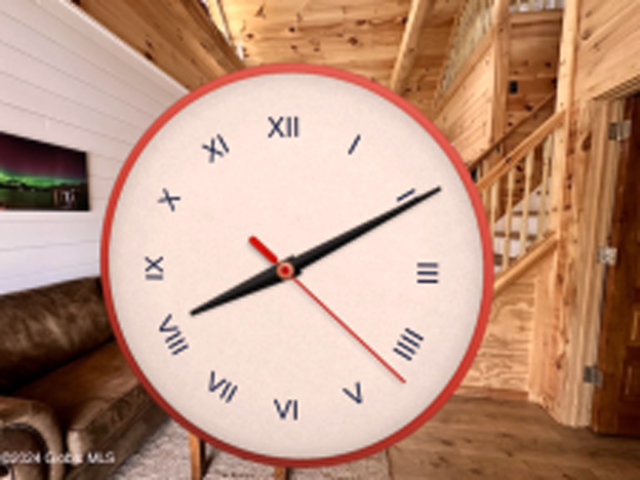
8:10:22
